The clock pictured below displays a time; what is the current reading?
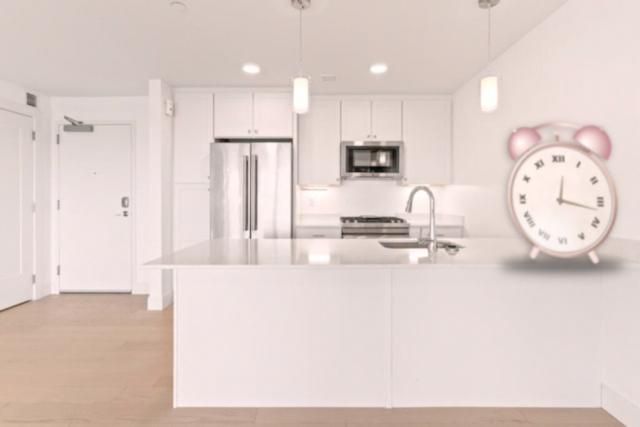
12:17
